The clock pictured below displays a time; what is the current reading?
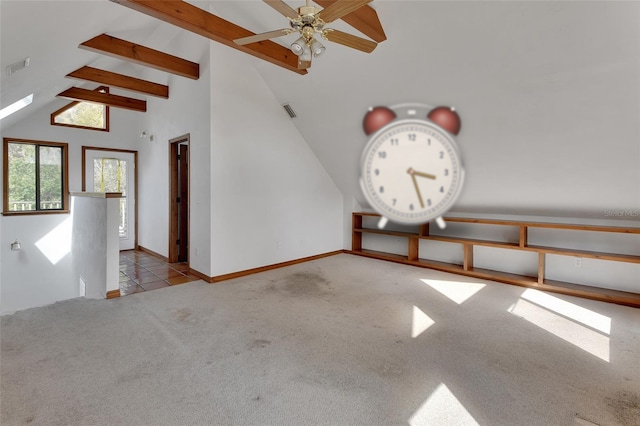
3:27
